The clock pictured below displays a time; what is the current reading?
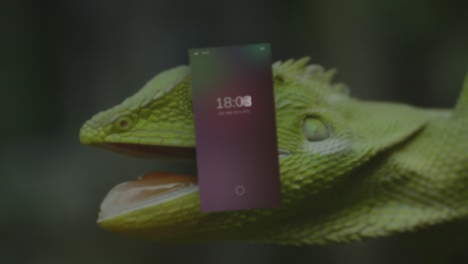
18:03
